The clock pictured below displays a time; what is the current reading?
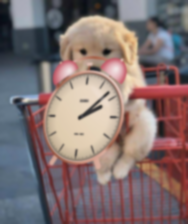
2:08
